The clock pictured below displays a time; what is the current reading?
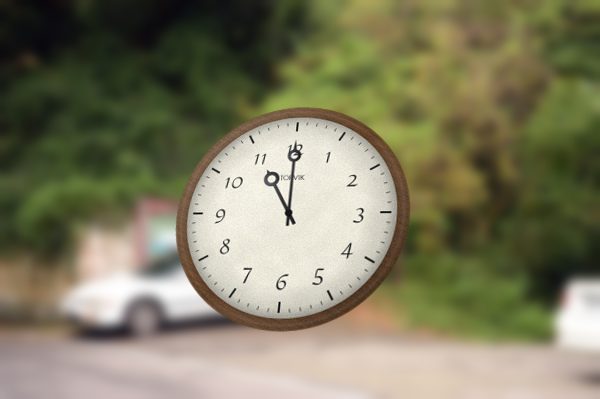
11:00
